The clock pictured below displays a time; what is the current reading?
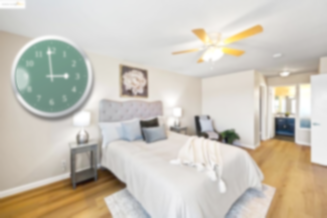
2:59
